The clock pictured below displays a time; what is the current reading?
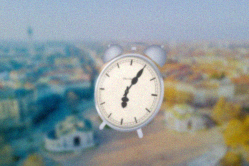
6:05
